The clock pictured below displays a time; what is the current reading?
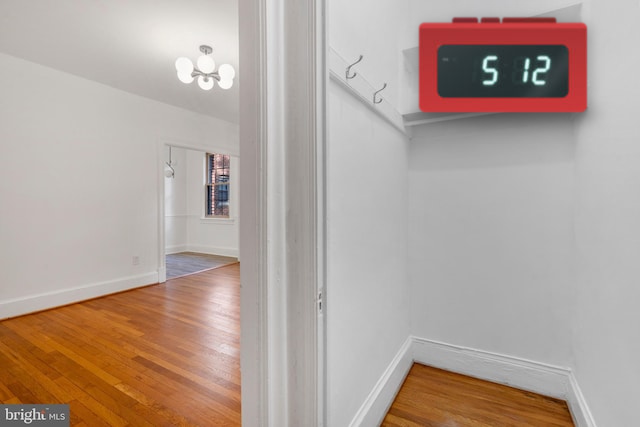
5:12
